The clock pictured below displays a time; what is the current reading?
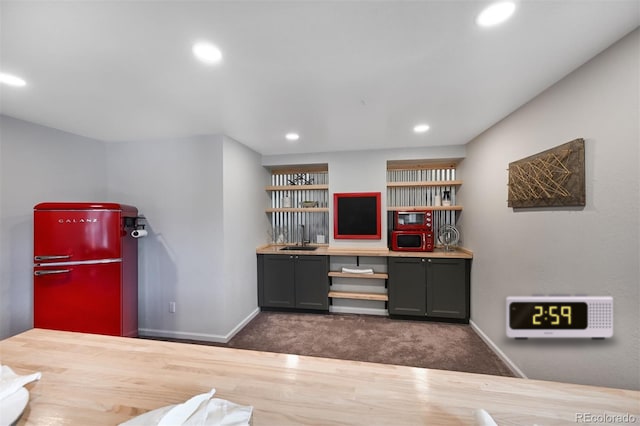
2:59
